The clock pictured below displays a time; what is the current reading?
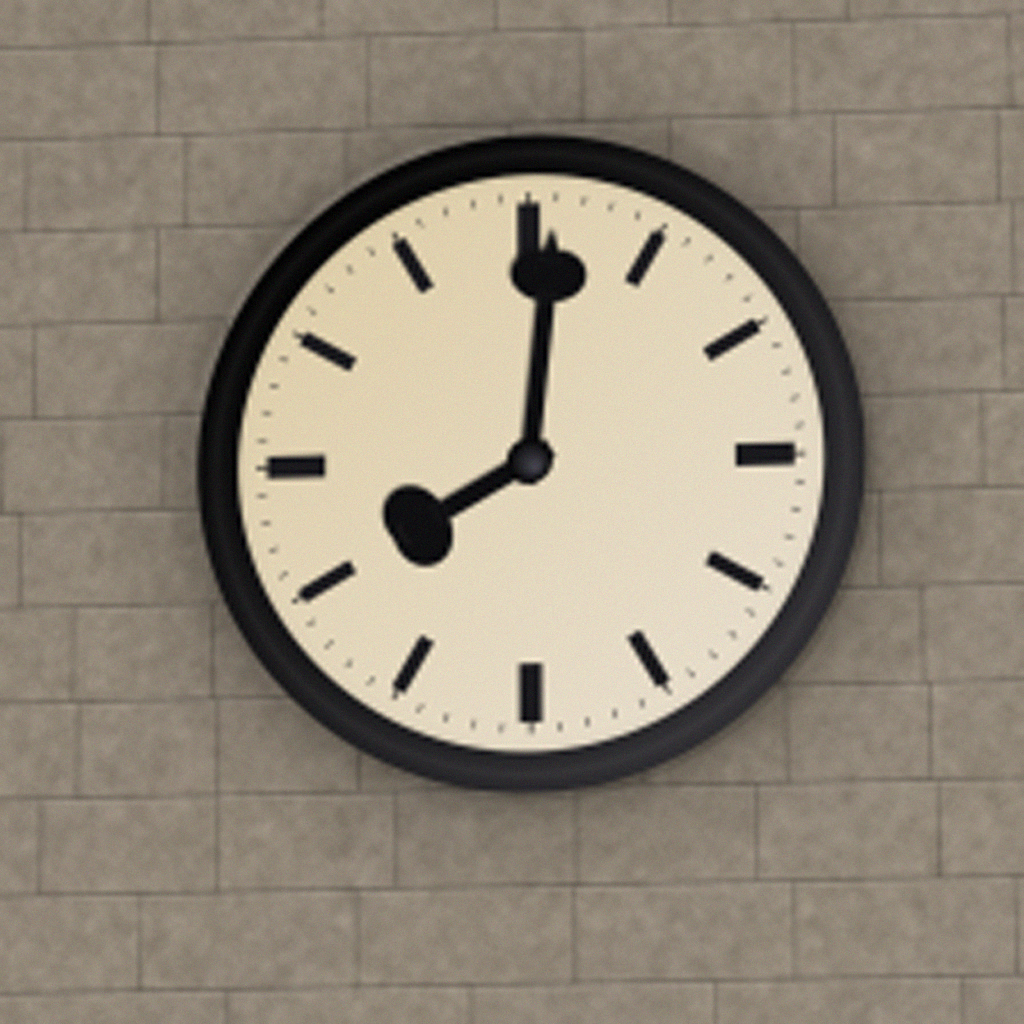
8:01
